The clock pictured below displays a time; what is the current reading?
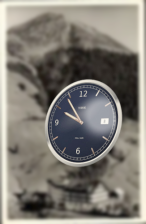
9:54
